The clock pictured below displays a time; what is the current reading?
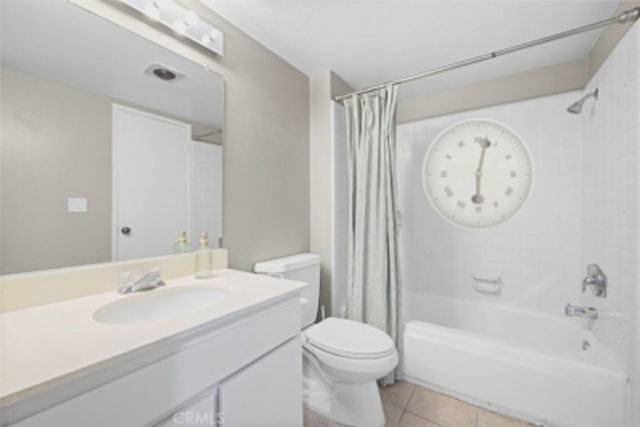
6:02
